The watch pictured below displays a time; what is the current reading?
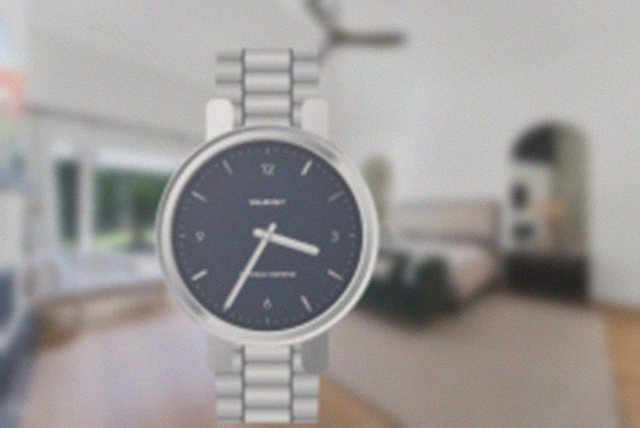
3:35
